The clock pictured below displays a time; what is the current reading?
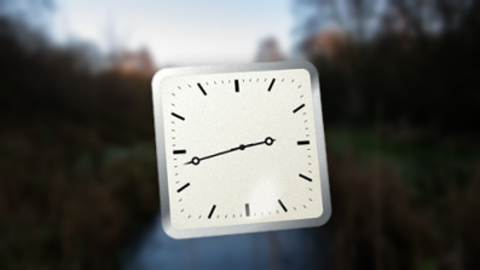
2:43
